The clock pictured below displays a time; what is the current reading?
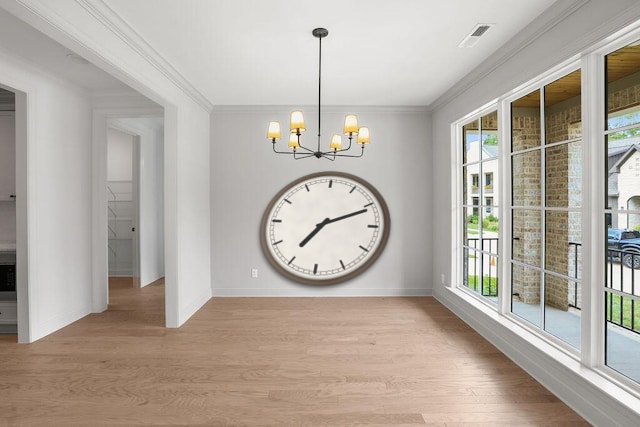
7:11
